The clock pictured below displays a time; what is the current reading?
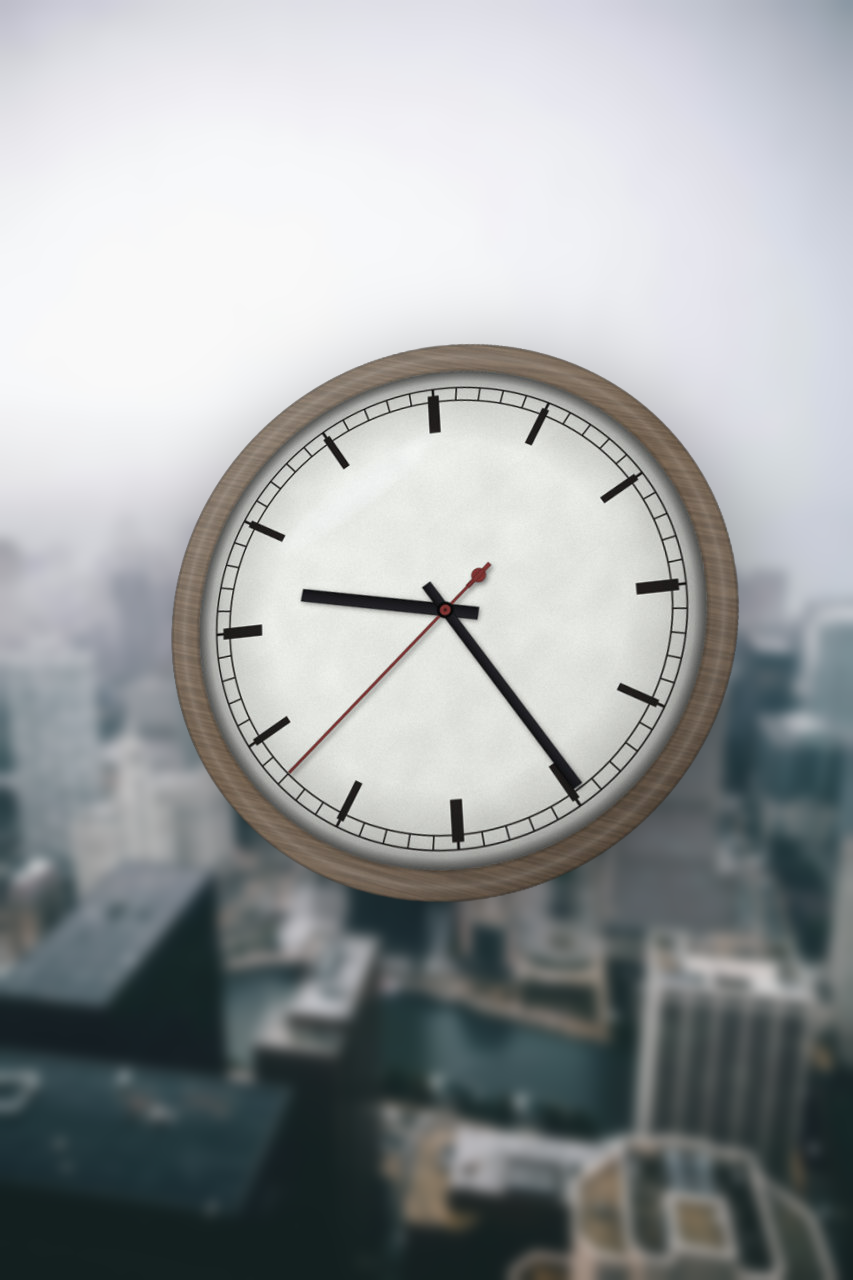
9:24:38
